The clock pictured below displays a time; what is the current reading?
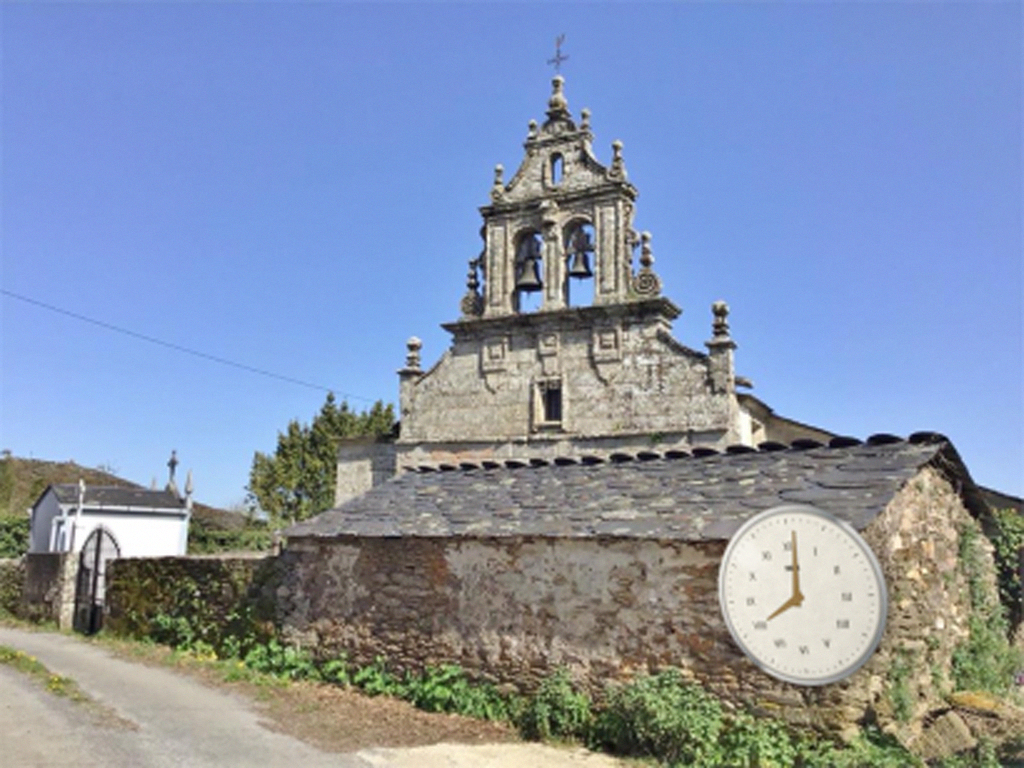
8:01
